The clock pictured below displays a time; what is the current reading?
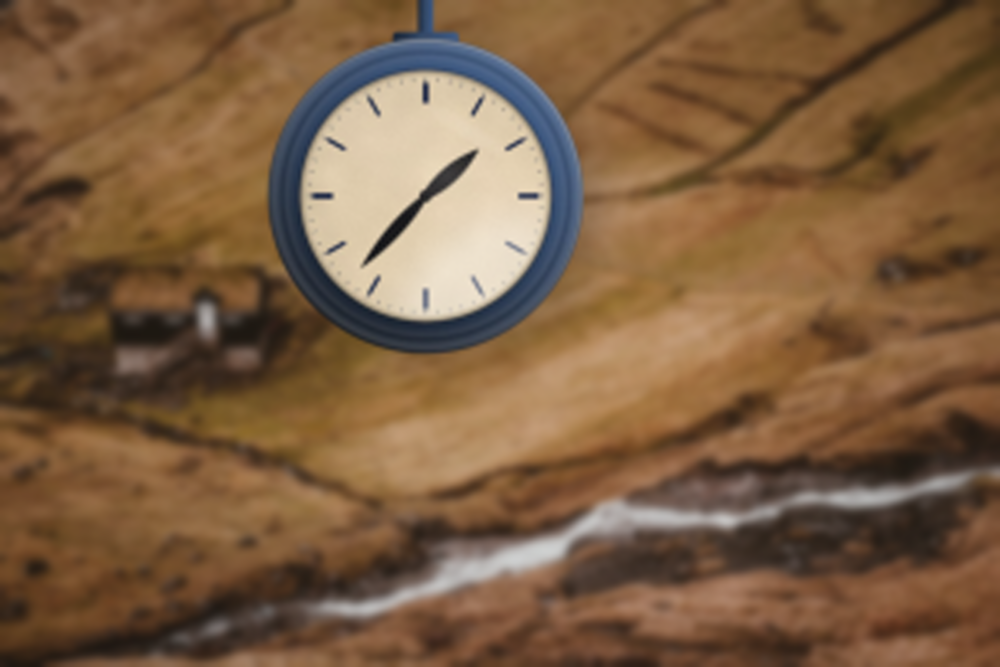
1:37
